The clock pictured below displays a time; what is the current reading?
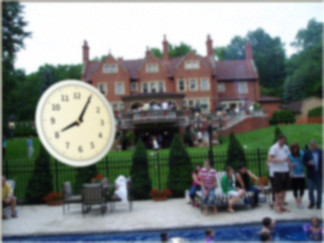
8:05
